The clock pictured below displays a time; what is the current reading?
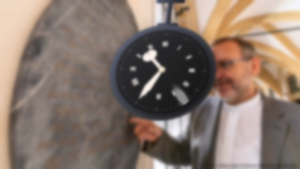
10:35
